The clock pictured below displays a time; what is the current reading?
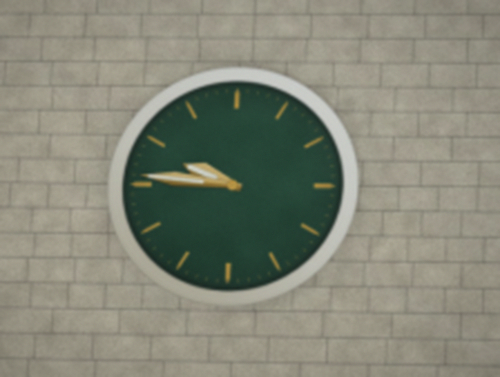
9:46
